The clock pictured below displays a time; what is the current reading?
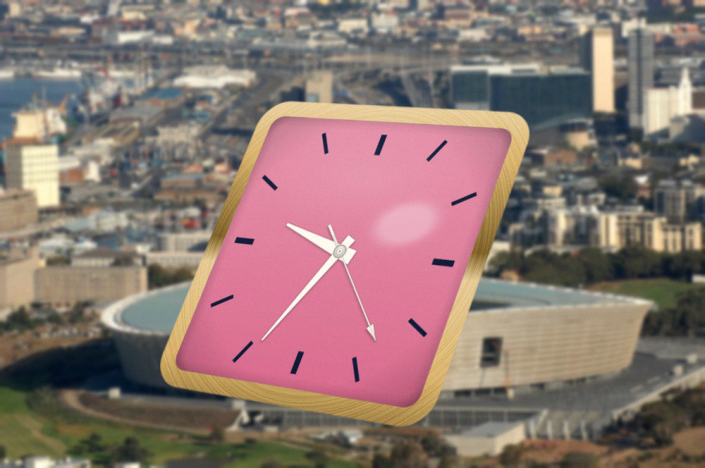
9:34:23
